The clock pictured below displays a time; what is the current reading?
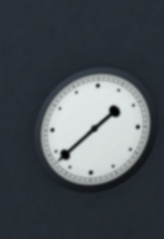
1:38
